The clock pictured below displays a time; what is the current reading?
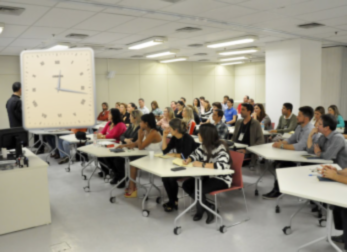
12:17
